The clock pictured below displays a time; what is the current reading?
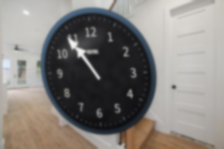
10:54
